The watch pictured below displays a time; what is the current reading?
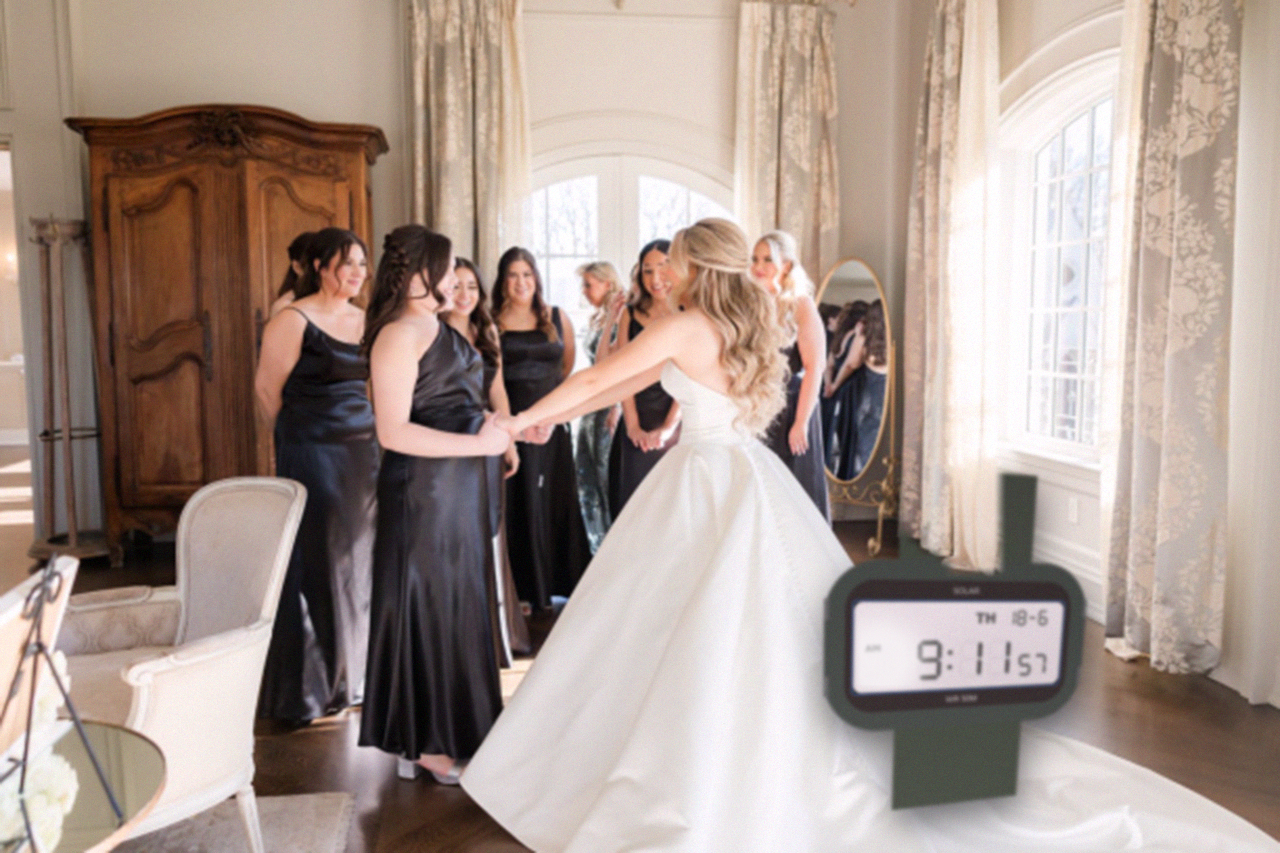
9:11:57
